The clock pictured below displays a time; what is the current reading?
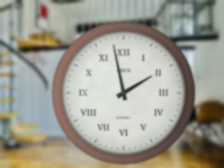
1:58
